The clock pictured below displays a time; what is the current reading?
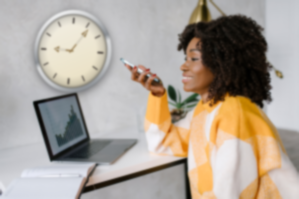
9:06
